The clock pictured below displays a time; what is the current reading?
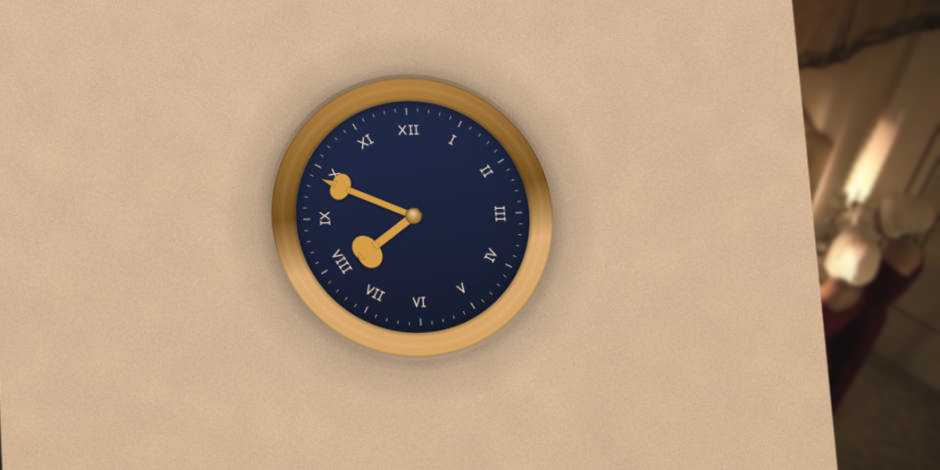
7:49
